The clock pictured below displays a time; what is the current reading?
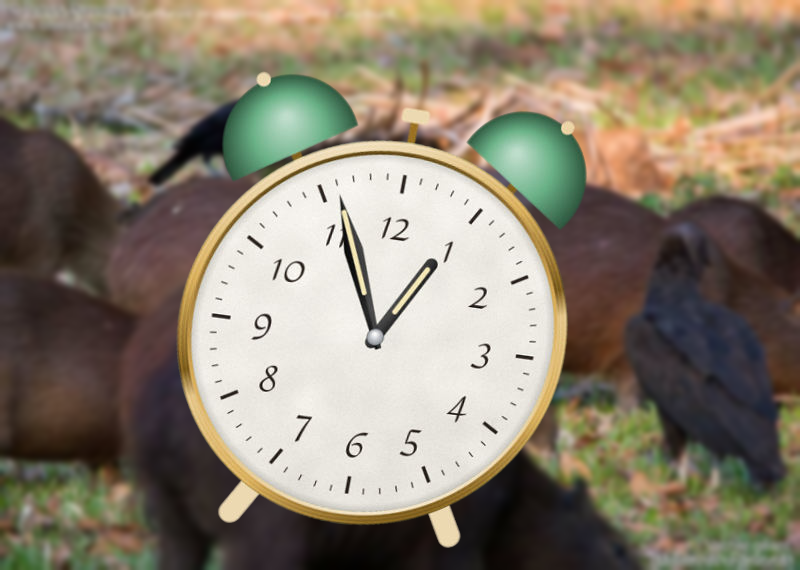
12:56
